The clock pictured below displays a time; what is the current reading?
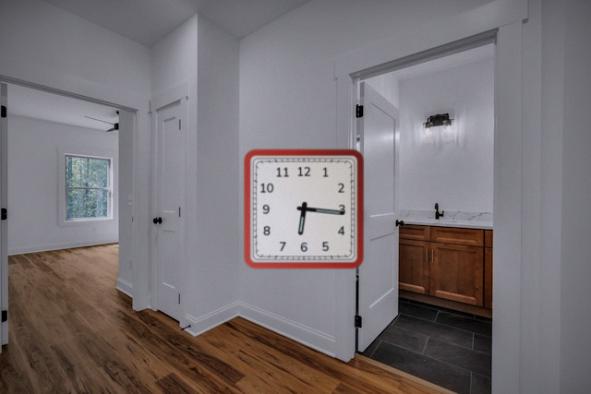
6:16
